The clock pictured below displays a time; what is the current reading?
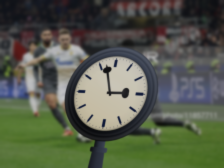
2:57
